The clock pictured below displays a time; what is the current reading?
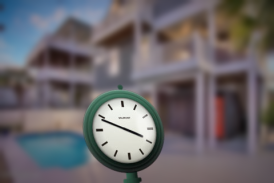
3:49
